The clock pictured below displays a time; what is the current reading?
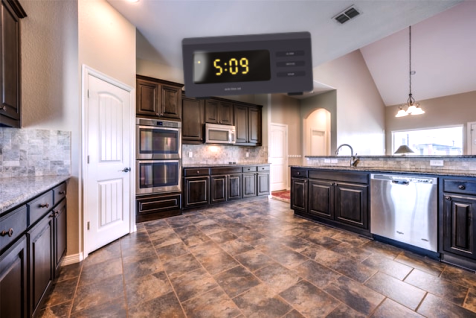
5:09
